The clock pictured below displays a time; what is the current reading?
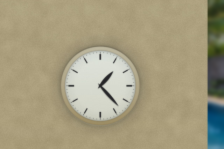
1:23
